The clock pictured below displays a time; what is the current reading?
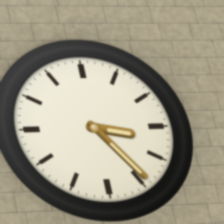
3:24
